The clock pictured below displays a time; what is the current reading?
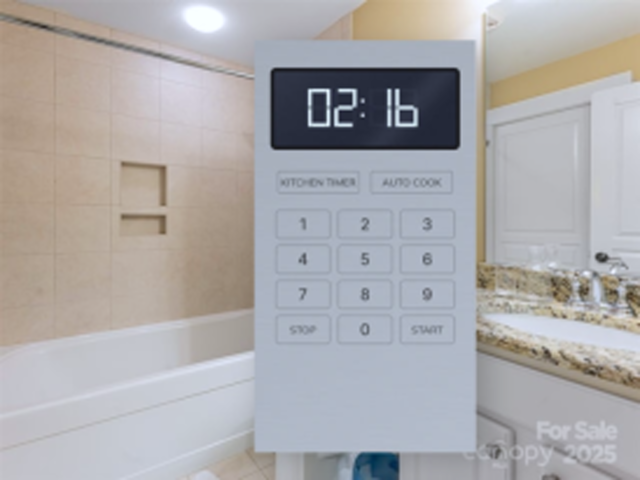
2:16
